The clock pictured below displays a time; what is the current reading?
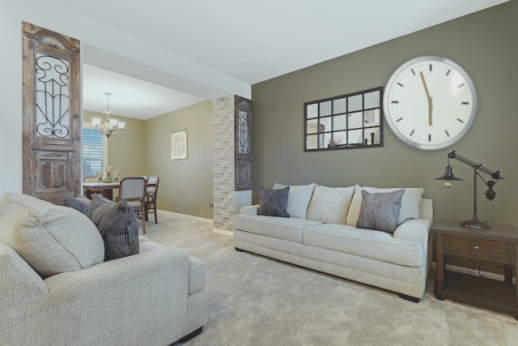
5:57
